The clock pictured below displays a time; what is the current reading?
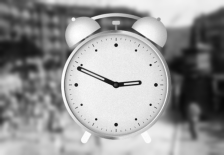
2:49
